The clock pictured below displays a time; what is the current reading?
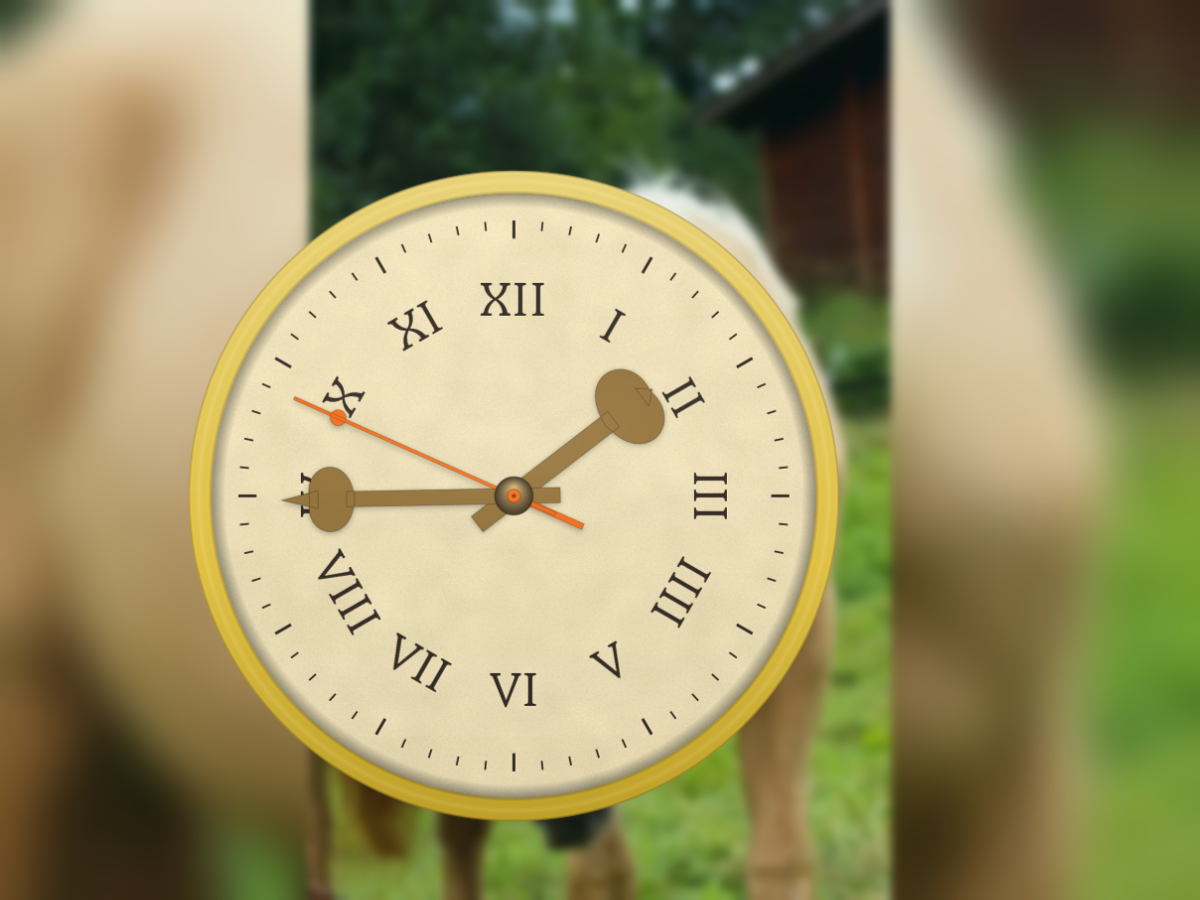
1:44:49
